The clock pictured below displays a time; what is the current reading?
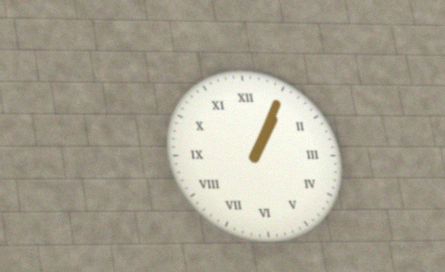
1:05
